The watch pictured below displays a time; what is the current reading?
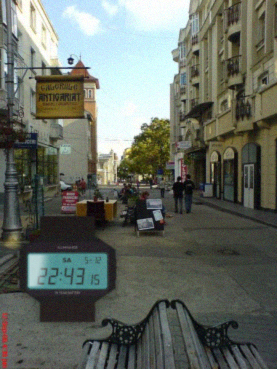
22:43:15
